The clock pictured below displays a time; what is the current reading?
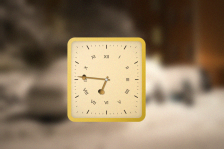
6:46
